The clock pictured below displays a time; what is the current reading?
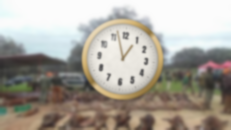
12:57
